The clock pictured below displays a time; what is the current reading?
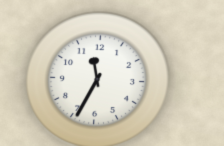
11:34
